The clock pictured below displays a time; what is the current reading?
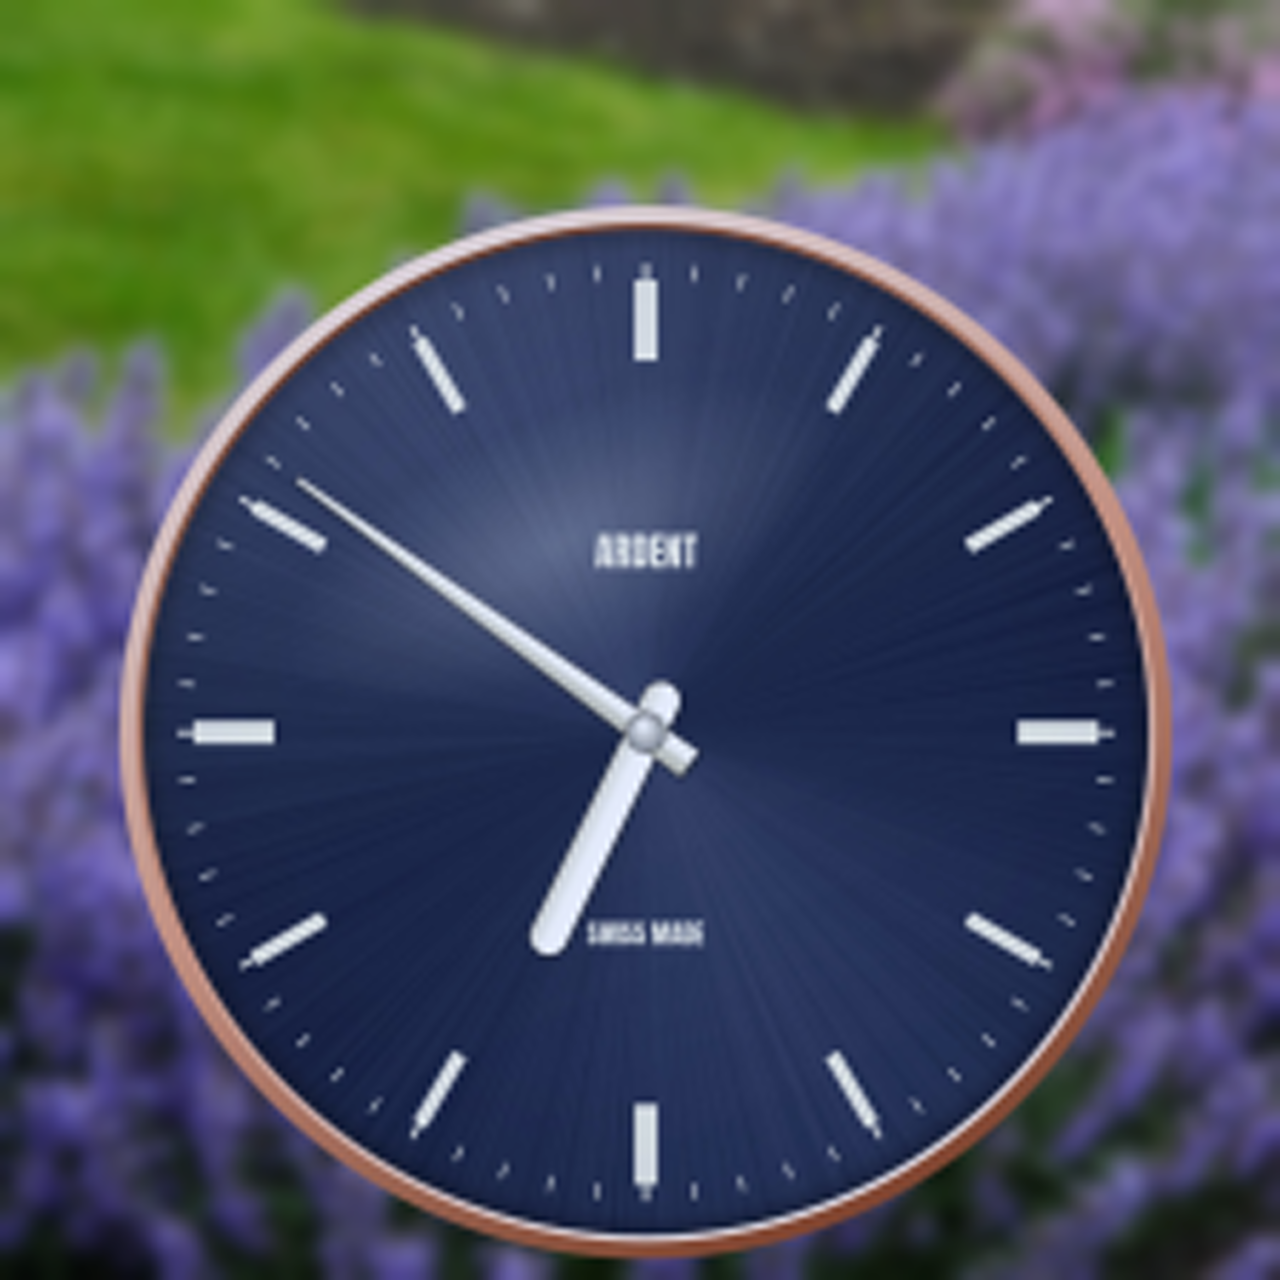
6:51
